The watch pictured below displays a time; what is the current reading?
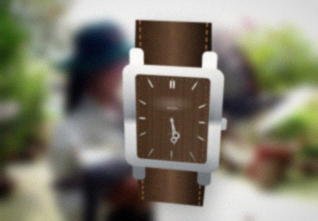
5:29
